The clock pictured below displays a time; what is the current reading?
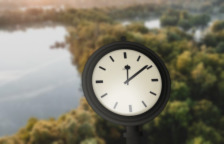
12:09
